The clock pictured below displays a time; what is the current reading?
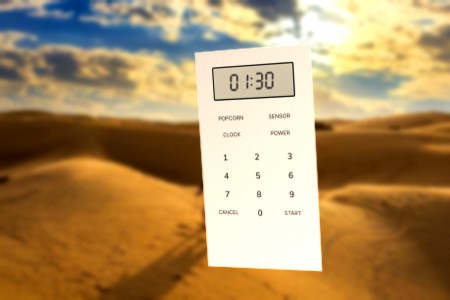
1:30
